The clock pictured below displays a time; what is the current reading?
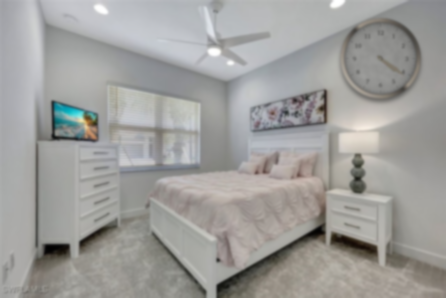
4:21
